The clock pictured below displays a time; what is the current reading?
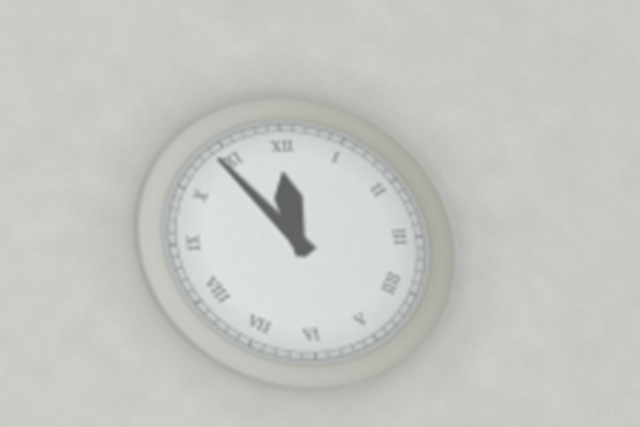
11:54
